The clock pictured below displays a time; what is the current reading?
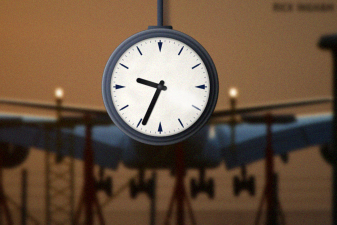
9:34
